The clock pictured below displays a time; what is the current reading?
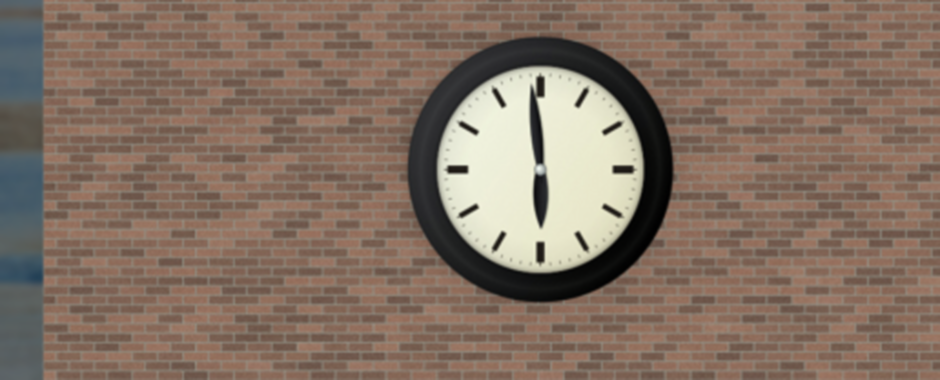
5:59
